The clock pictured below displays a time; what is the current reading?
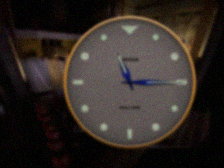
11:15
